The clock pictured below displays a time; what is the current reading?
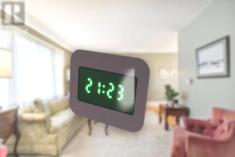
21:23
